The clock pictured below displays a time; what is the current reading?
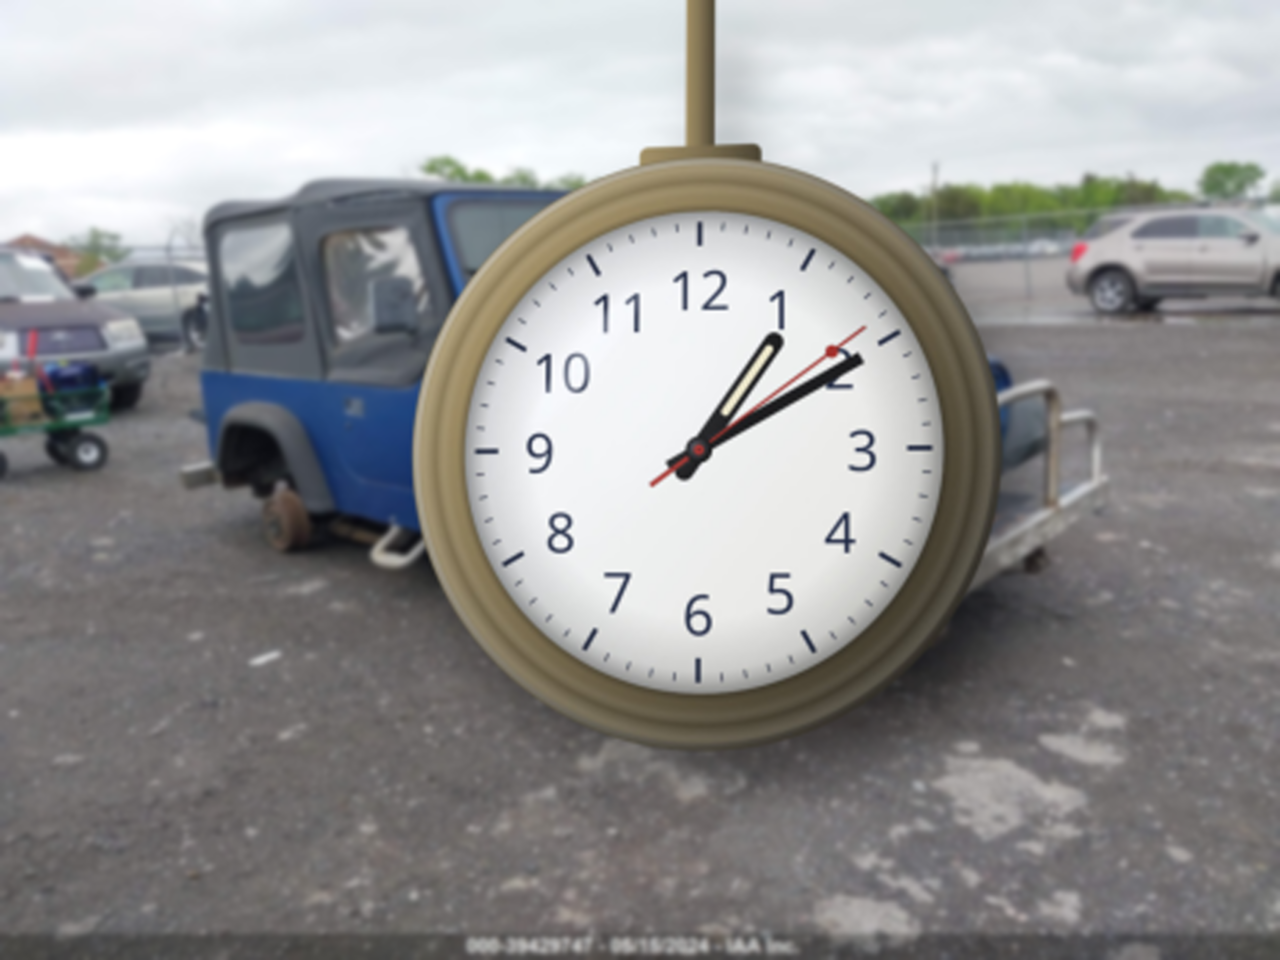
1:10:09
